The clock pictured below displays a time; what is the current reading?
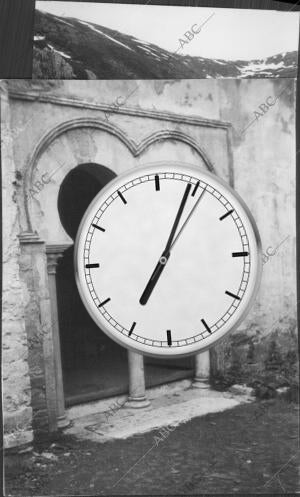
7:04:06
